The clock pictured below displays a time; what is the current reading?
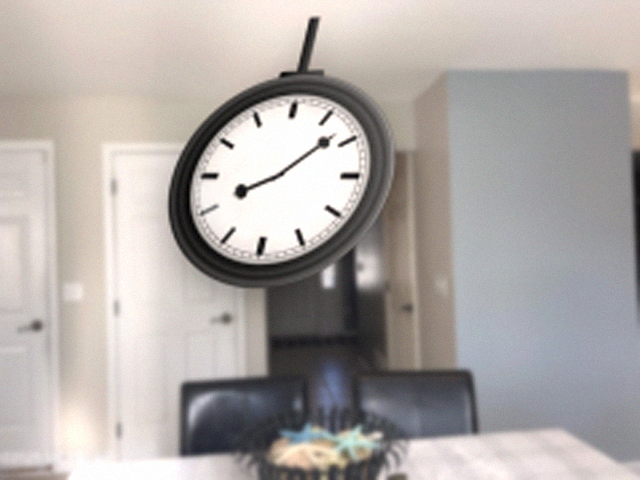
8:08
